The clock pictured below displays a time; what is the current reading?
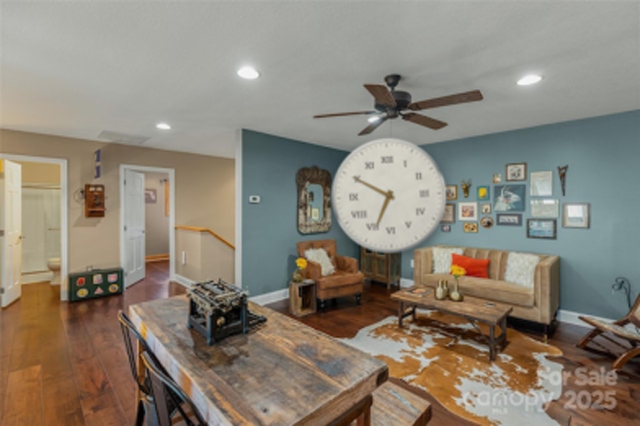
6:50
